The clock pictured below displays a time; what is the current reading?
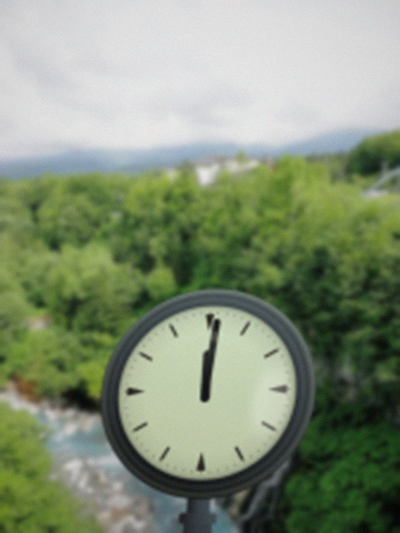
12:01
